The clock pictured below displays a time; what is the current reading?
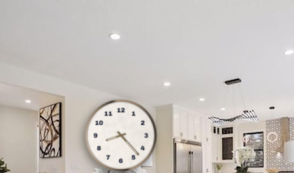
8:23
